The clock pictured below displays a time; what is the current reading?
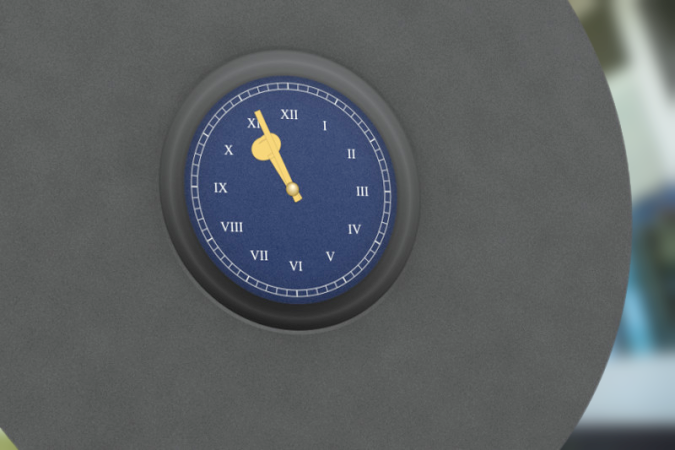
10:56
